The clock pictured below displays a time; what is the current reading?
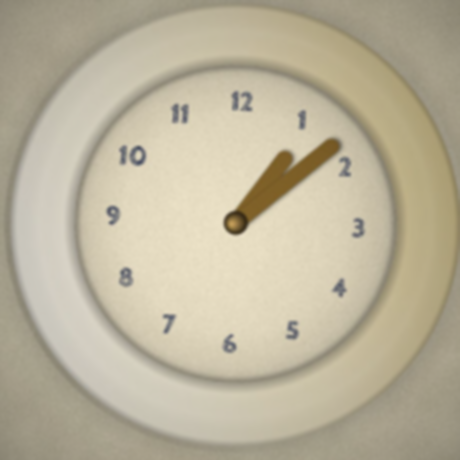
1:08
